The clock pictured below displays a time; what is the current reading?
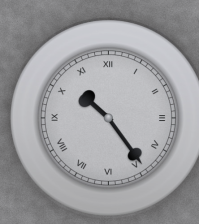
10:24
